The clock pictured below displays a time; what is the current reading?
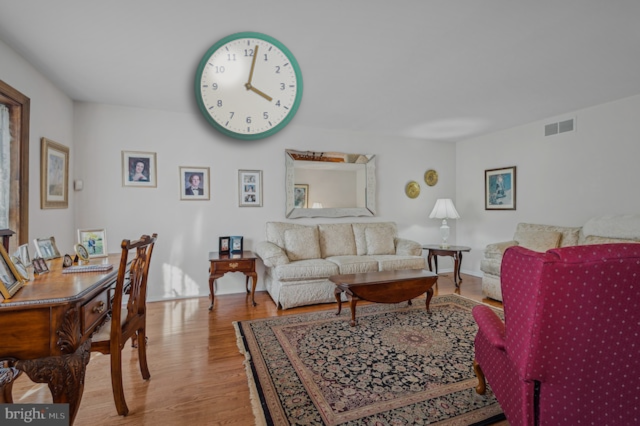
4:02
